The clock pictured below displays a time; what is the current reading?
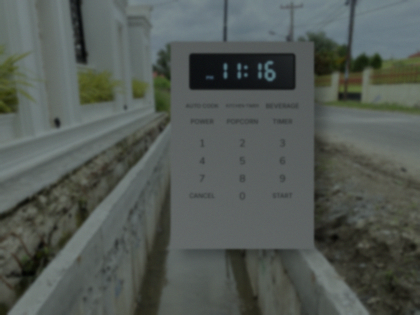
11:16
